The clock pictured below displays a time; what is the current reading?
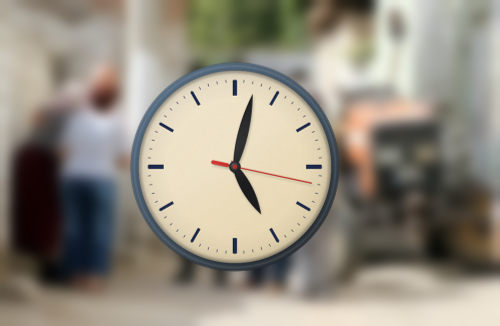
5:02:17
